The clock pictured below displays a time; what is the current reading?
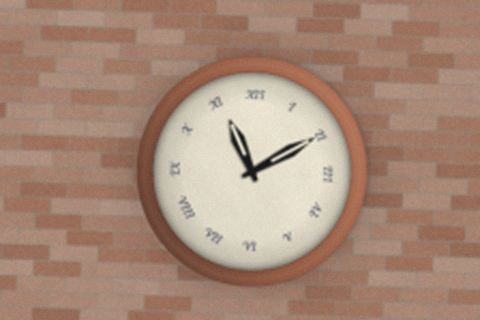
11:10
